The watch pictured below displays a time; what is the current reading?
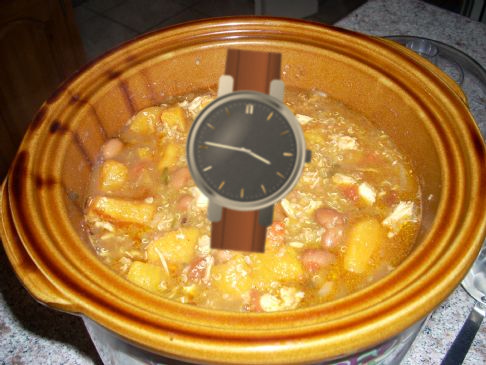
3:46
